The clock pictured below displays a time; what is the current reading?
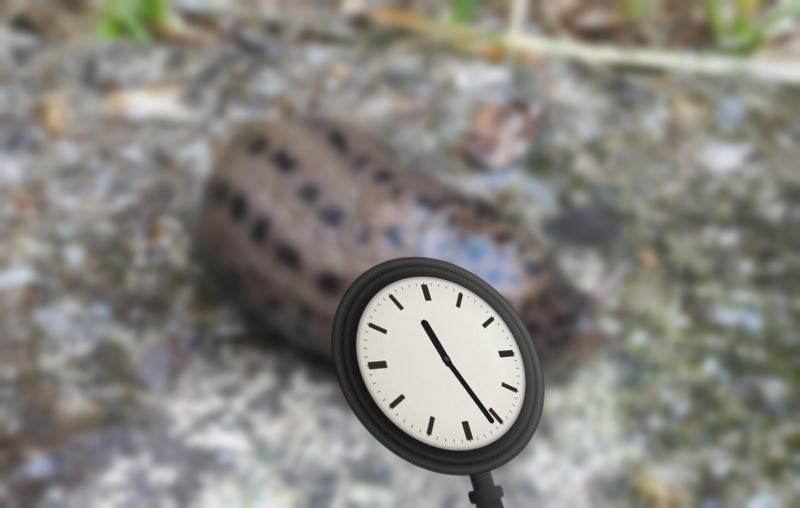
11:26
